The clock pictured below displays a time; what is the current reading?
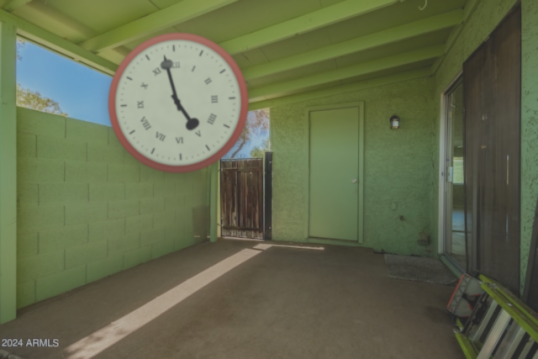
4:58
